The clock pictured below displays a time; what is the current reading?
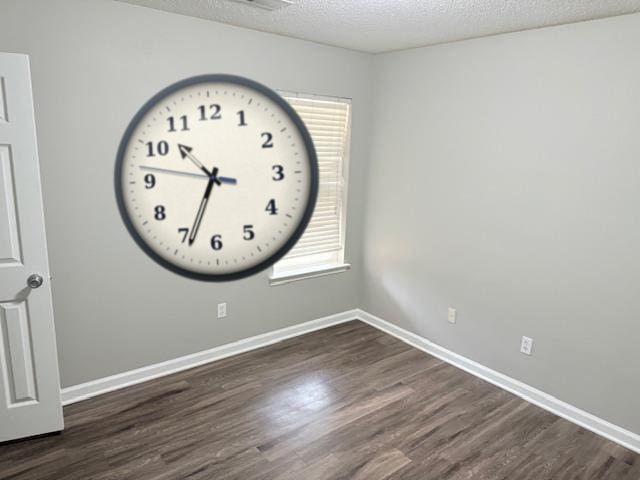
10:33:47
